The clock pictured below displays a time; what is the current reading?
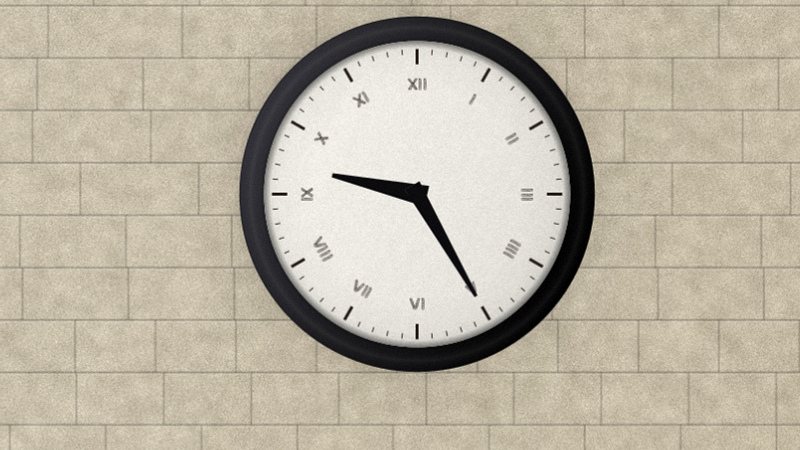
9:25
